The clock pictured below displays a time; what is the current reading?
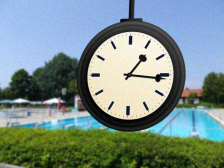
1:16
